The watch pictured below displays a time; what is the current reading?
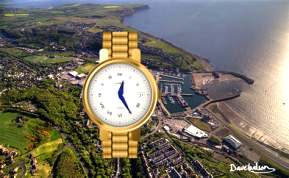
12:25
